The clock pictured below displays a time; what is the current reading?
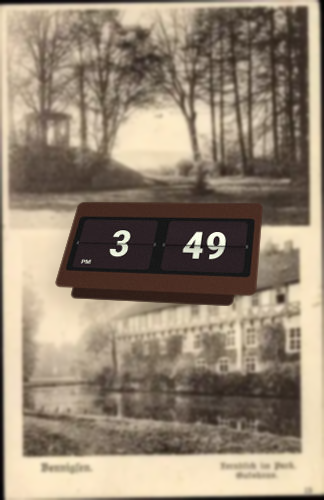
3:49
